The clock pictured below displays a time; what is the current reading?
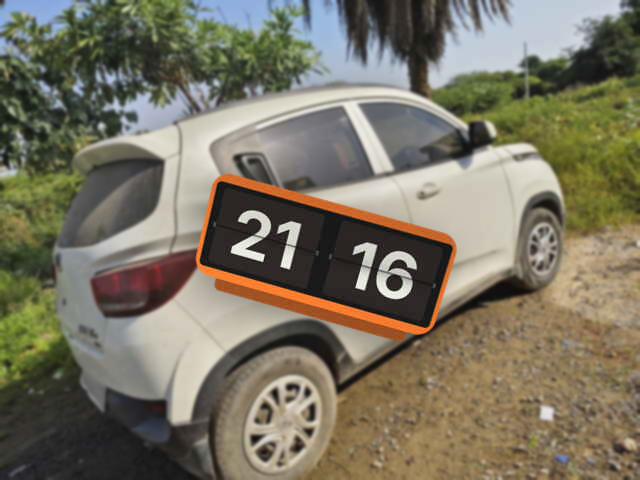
21:16
